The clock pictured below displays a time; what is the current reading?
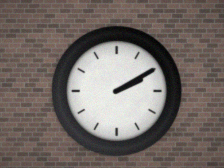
2:10
